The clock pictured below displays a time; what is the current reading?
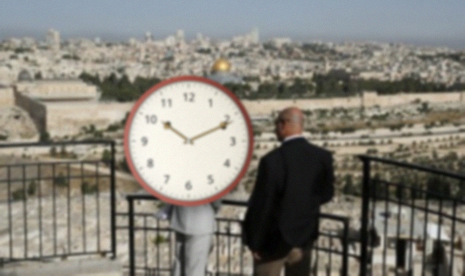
10:11
